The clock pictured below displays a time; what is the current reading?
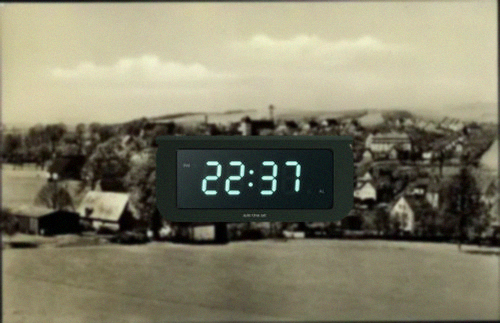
22:37
